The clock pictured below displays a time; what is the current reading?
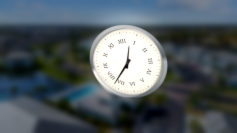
12:37
